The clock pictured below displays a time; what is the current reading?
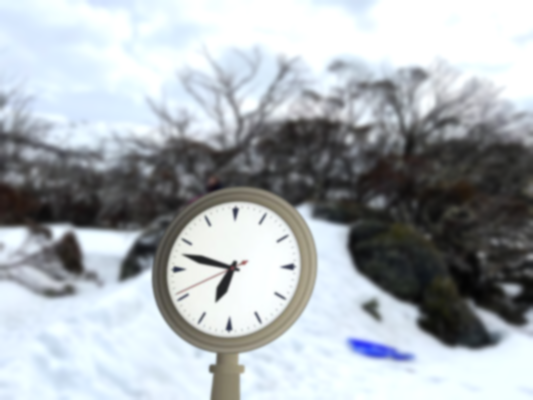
6:47:41
